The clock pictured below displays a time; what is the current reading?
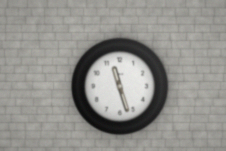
11:27
